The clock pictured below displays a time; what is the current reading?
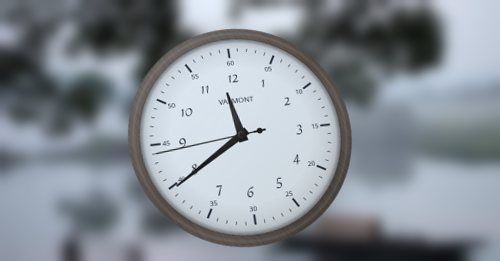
11:39:44
